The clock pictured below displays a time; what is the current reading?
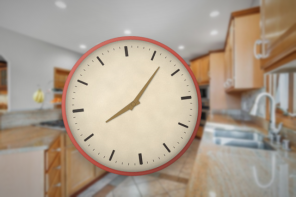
8:07
